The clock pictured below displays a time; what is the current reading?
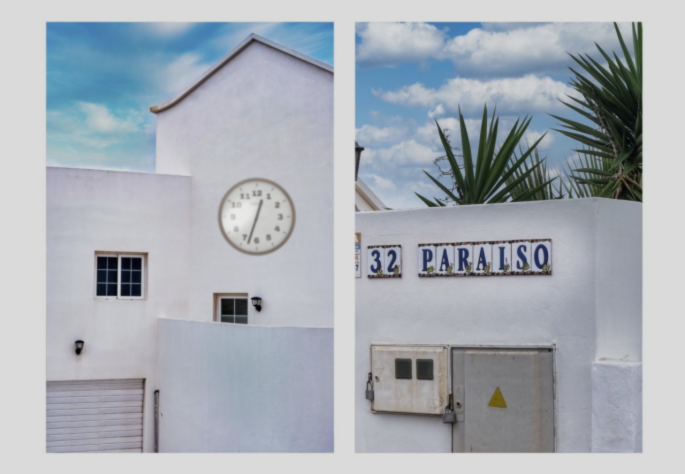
12:33
